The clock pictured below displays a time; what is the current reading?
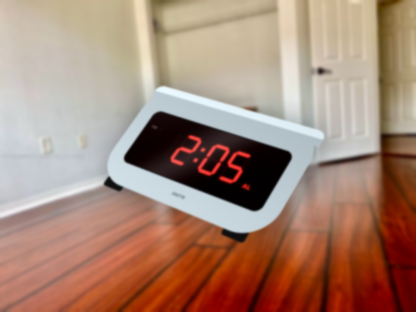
2:05
